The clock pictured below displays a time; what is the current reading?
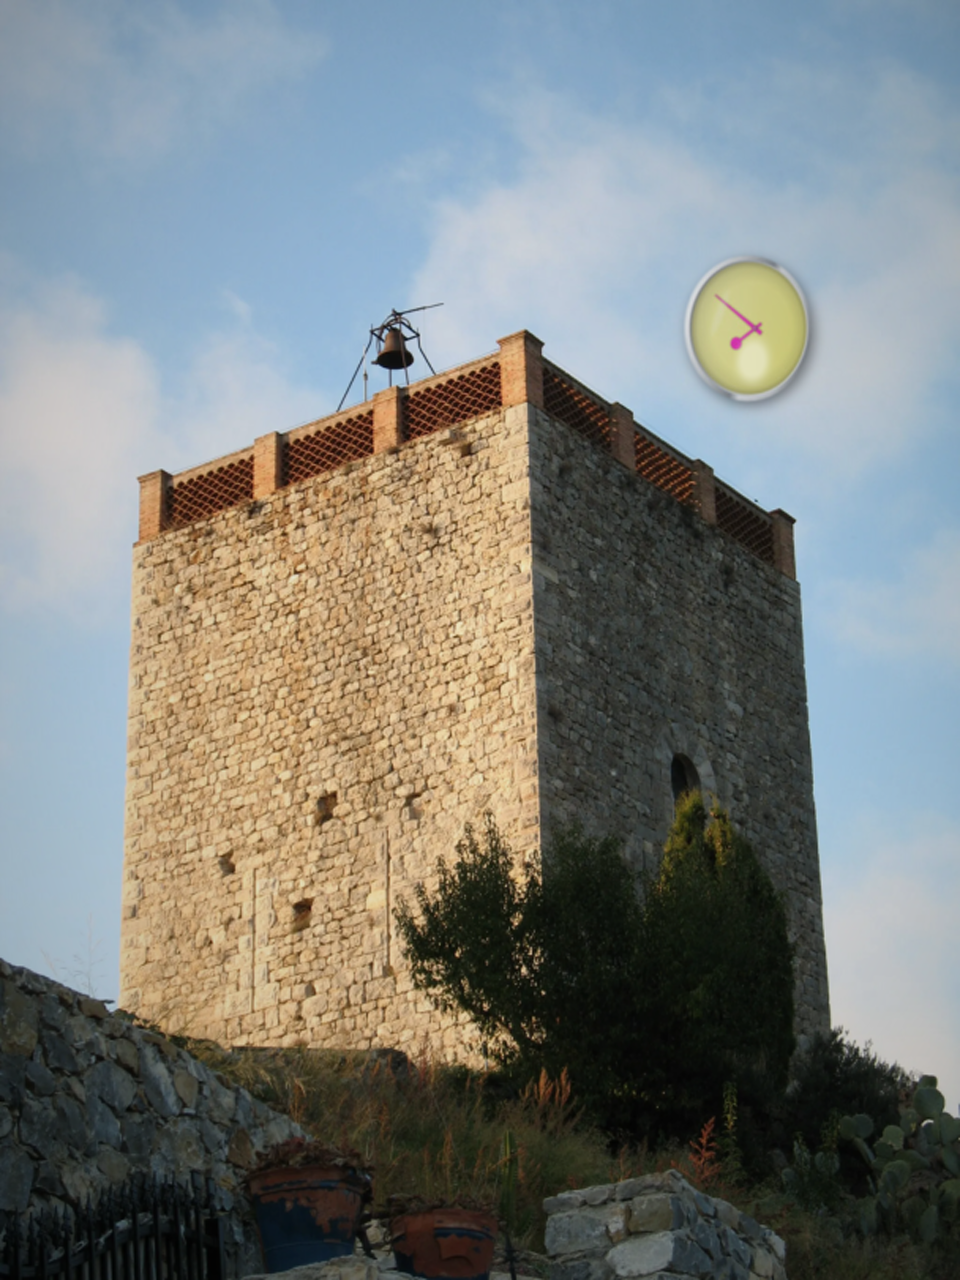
7:51
